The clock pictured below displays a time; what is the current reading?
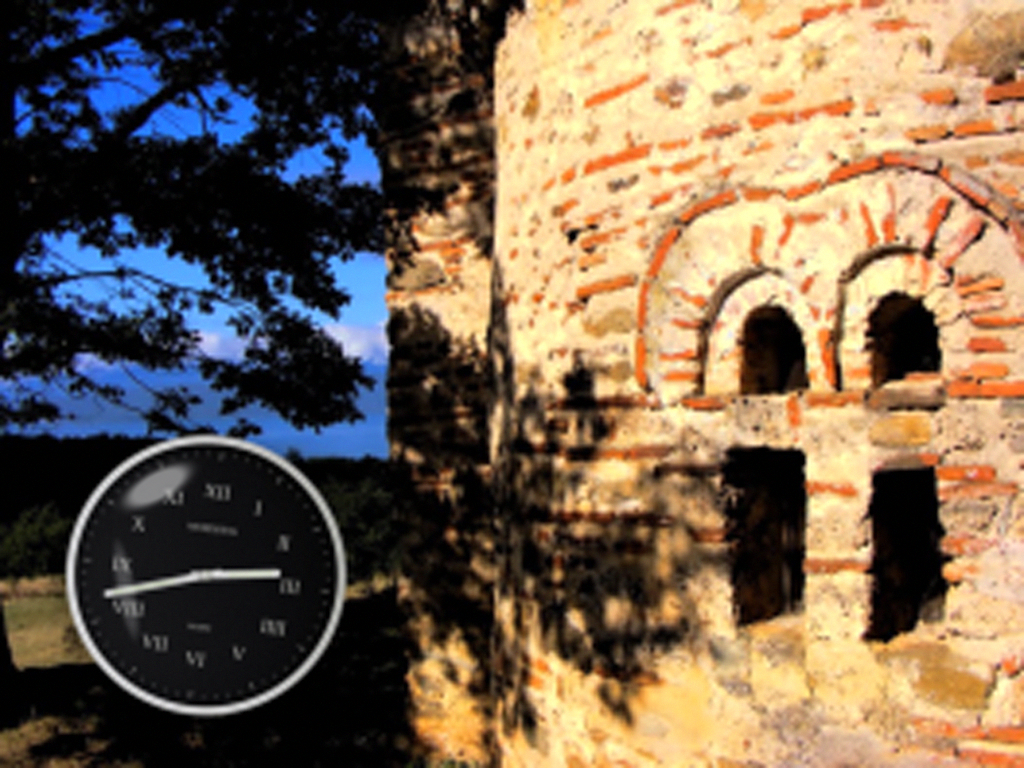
2:42
